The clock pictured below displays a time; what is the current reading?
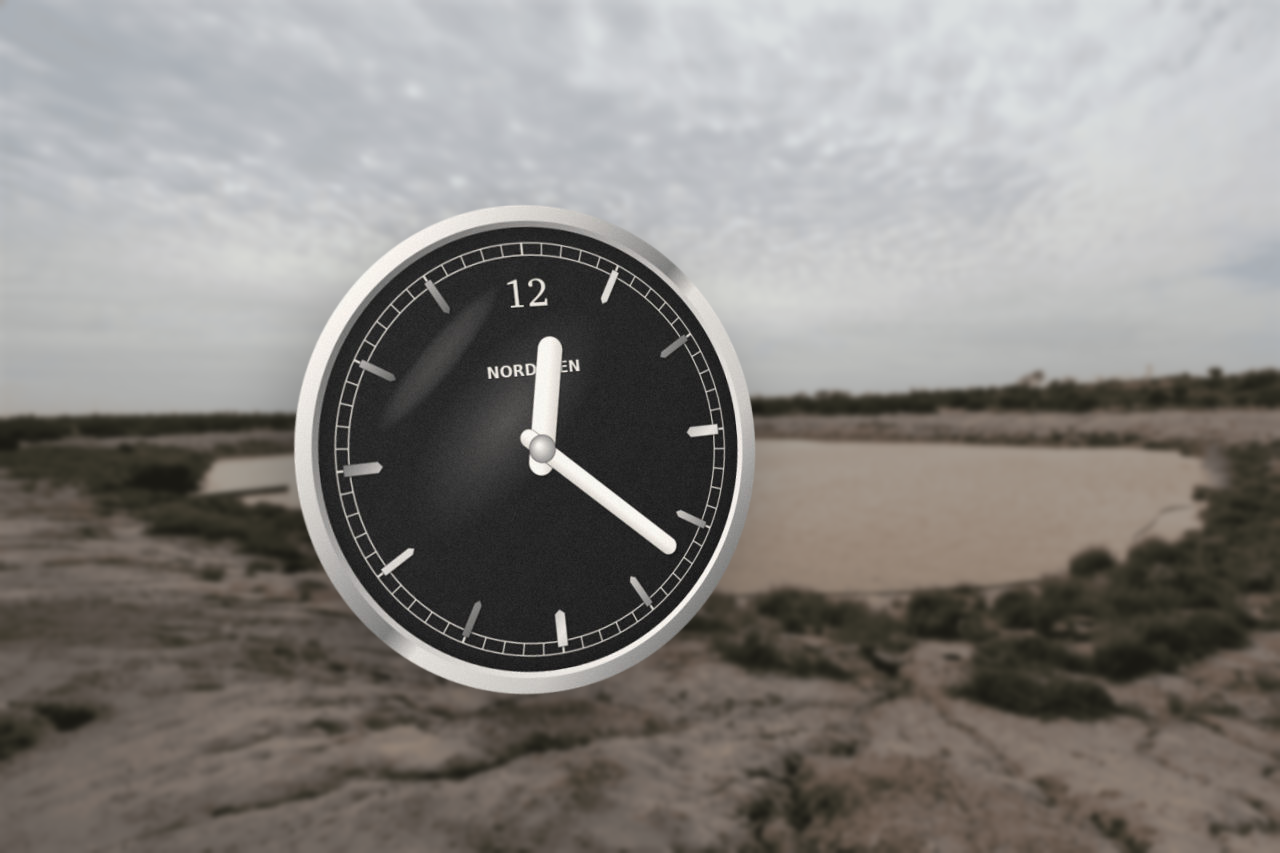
12:22
